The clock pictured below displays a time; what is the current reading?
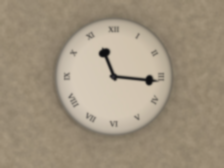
11:16
